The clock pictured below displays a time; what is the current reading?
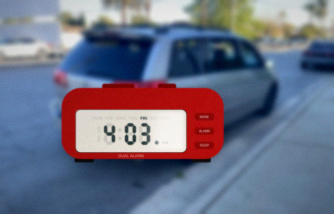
4:03
